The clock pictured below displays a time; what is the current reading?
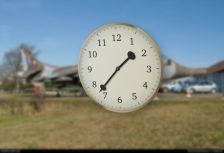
1:37
